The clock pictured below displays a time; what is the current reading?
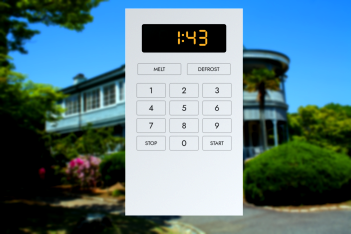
1:43
